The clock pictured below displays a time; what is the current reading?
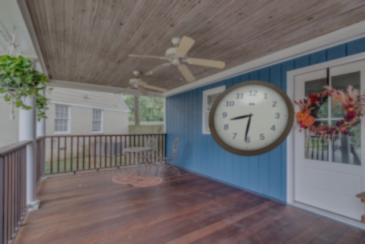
8:31
